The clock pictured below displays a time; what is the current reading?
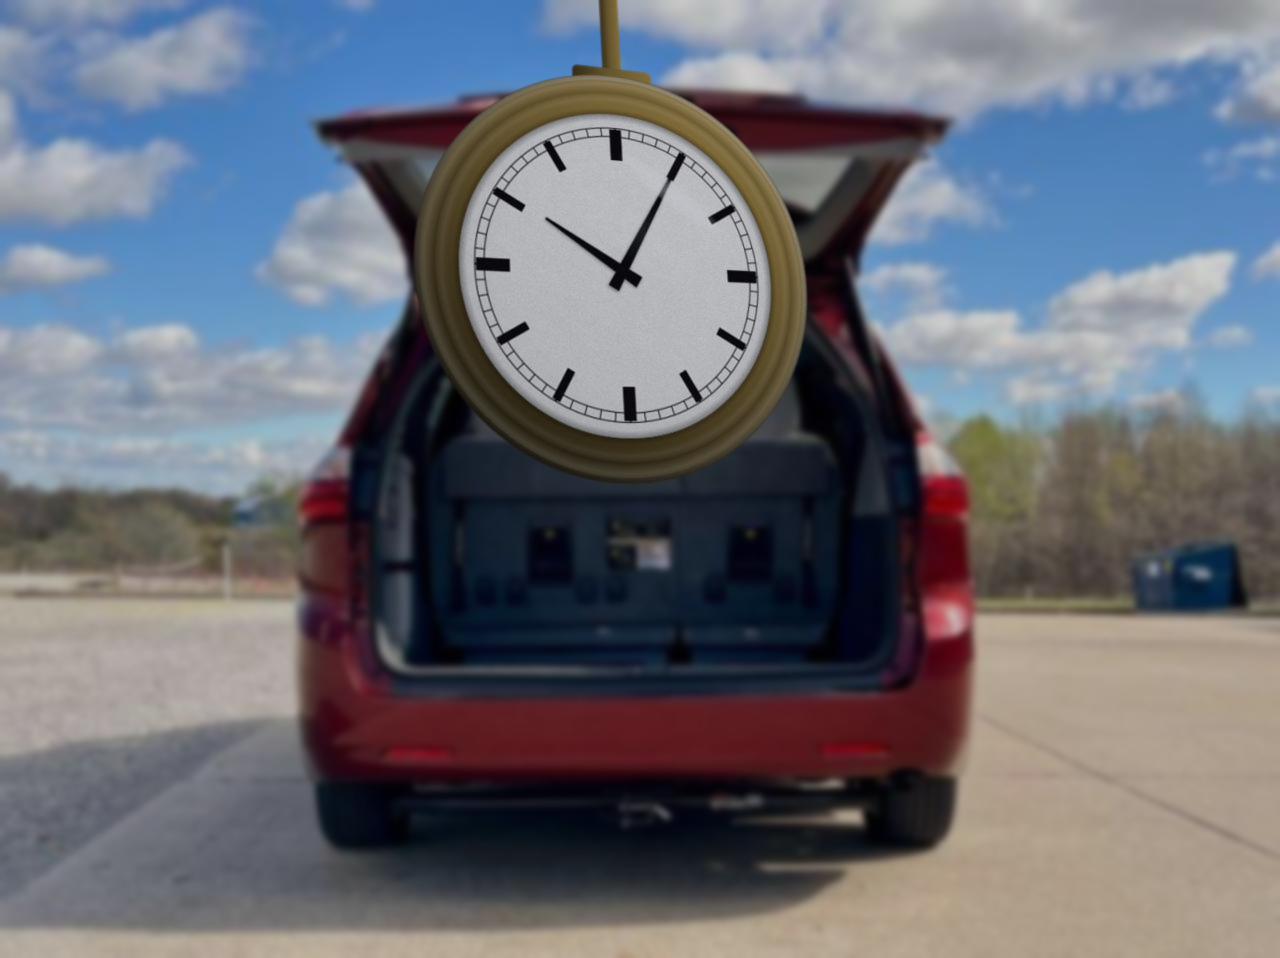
10:05
